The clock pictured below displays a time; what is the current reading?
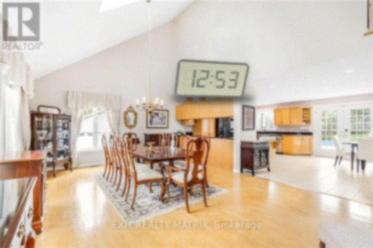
12:53
